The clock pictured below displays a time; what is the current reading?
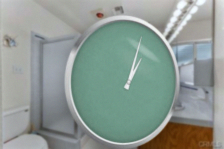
1:03
